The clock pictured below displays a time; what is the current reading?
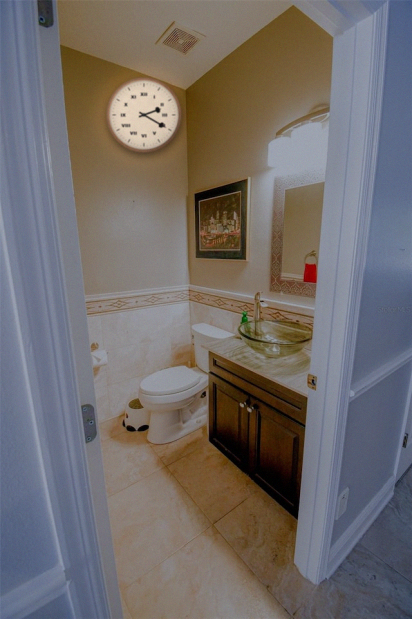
2:20
